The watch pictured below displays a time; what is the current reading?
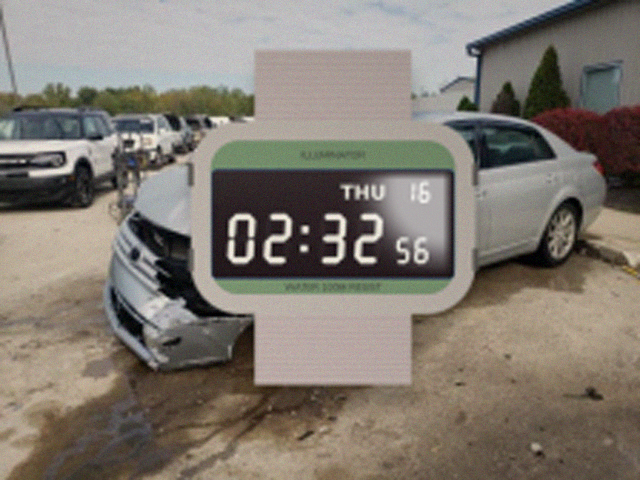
2:32:56
